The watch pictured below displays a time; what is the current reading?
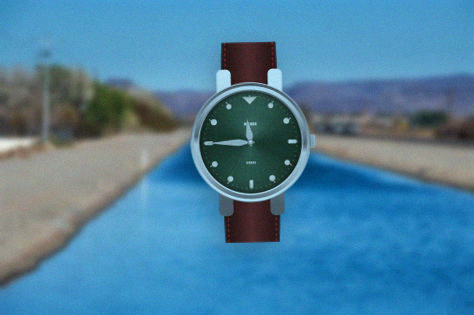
11:45
